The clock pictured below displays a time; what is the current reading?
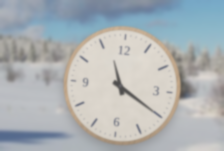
11:20
